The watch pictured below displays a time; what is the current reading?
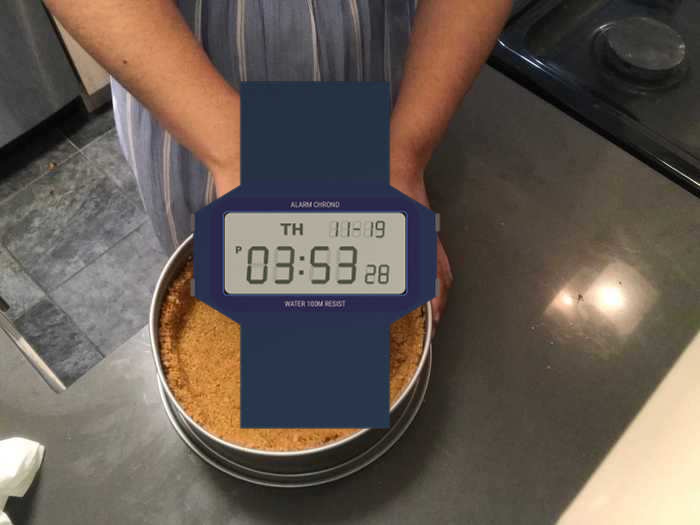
3:53:28
